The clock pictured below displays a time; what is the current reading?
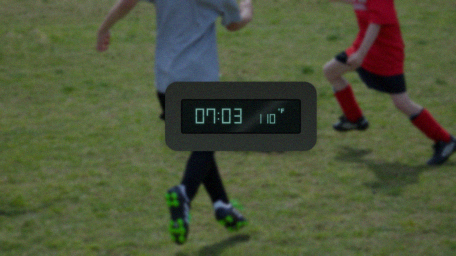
7:03
